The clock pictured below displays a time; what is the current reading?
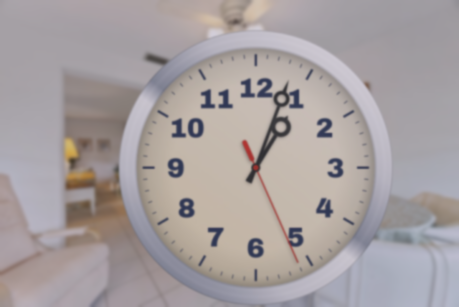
1:03:26
